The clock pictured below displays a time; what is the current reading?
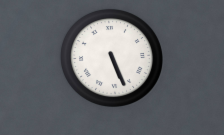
5:27
